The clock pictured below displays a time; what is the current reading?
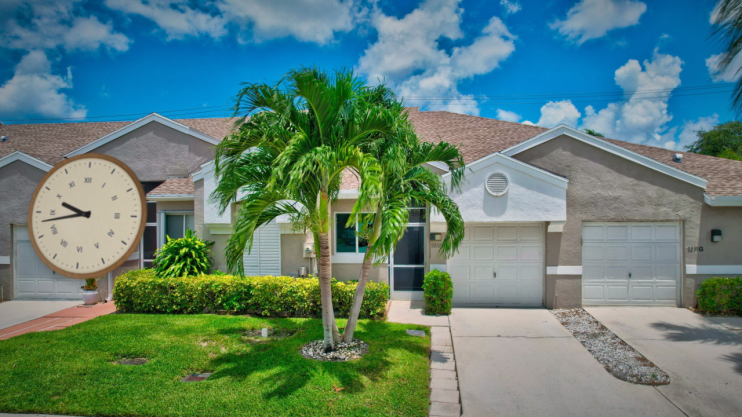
9:43
